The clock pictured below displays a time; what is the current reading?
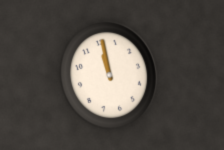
12:01
